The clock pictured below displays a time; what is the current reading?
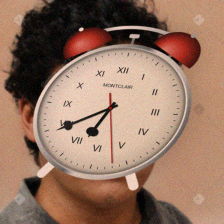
6:39:27
